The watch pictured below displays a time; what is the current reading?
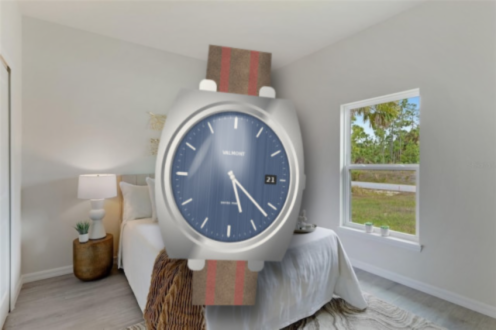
5:22
